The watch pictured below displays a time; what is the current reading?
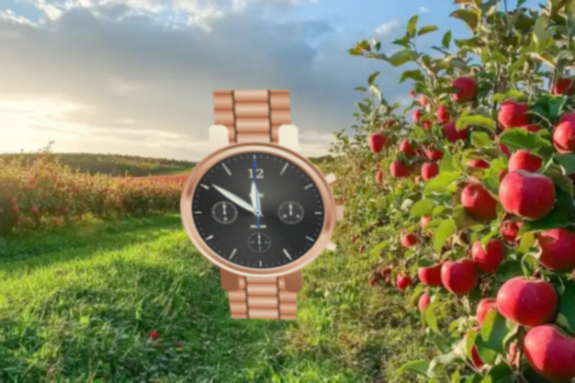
11:51
